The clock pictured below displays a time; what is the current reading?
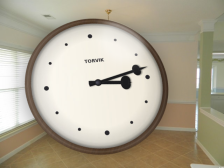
3:13
